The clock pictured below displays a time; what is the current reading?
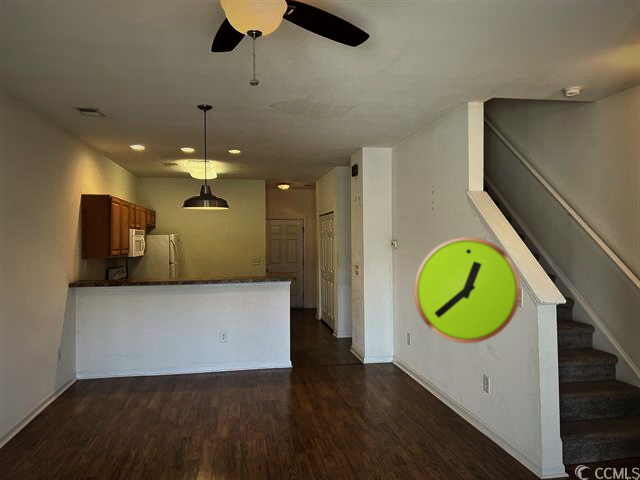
12:38
